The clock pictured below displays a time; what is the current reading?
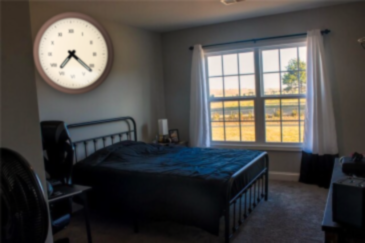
7:22
